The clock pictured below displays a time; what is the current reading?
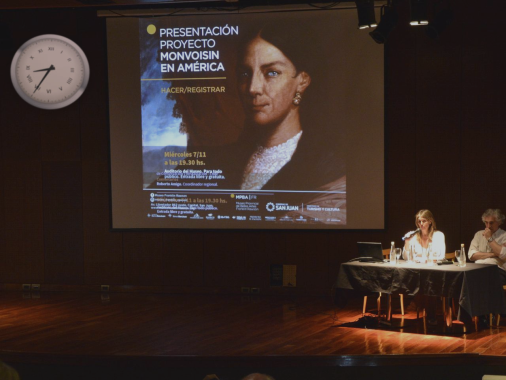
8:35
